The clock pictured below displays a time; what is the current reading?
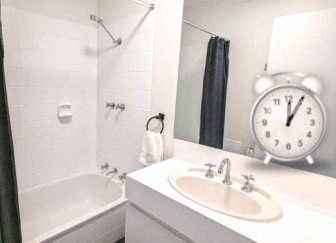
12:05
